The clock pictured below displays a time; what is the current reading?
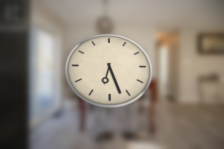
6:27
